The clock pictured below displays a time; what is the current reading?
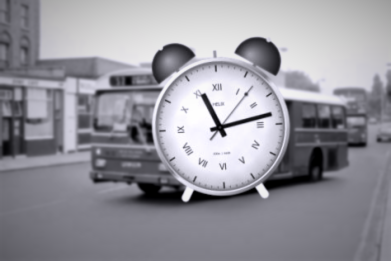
11:13:07
